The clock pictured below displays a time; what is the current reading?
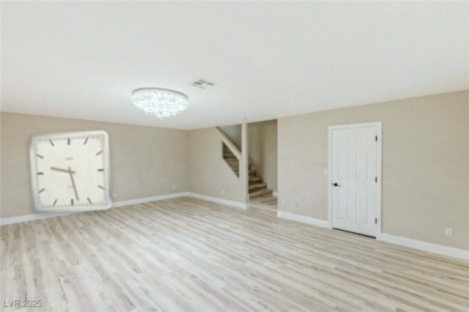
9:28
